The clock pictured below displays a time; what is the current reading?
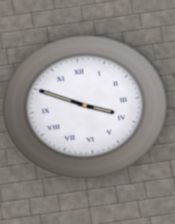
3:50
